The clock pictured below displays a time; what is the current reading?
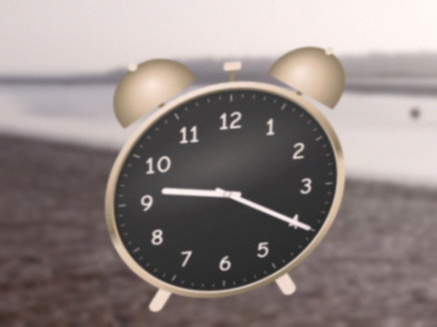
9:20
